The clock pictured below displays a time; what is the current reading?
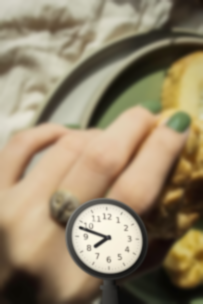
7:48
